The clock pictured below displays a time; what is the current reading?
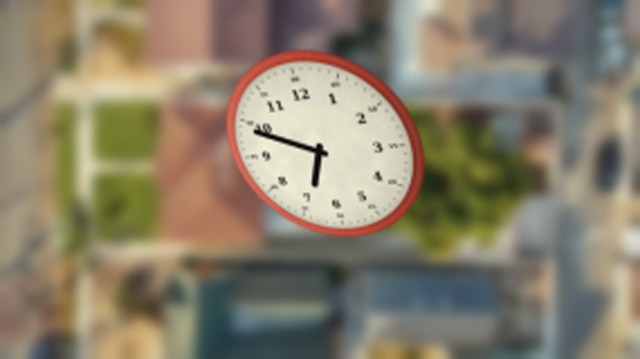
6:49
